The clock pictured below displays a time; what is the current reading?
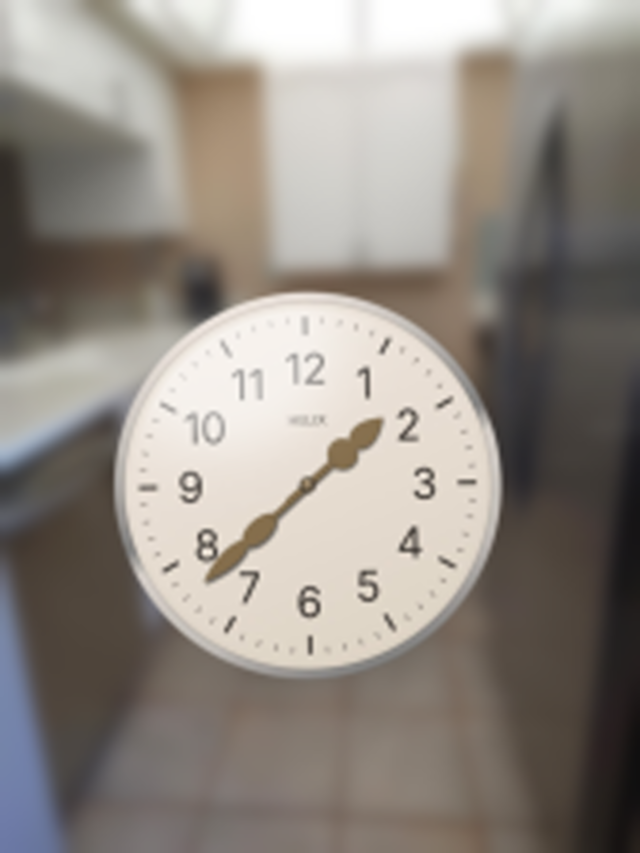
1:38
